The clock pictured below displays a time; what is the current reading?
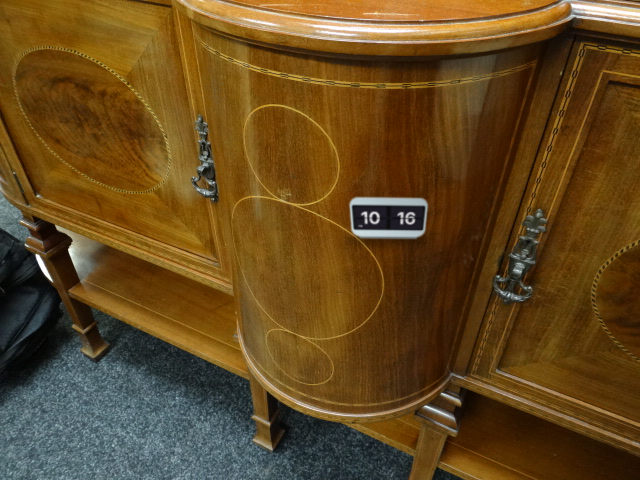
10:16
